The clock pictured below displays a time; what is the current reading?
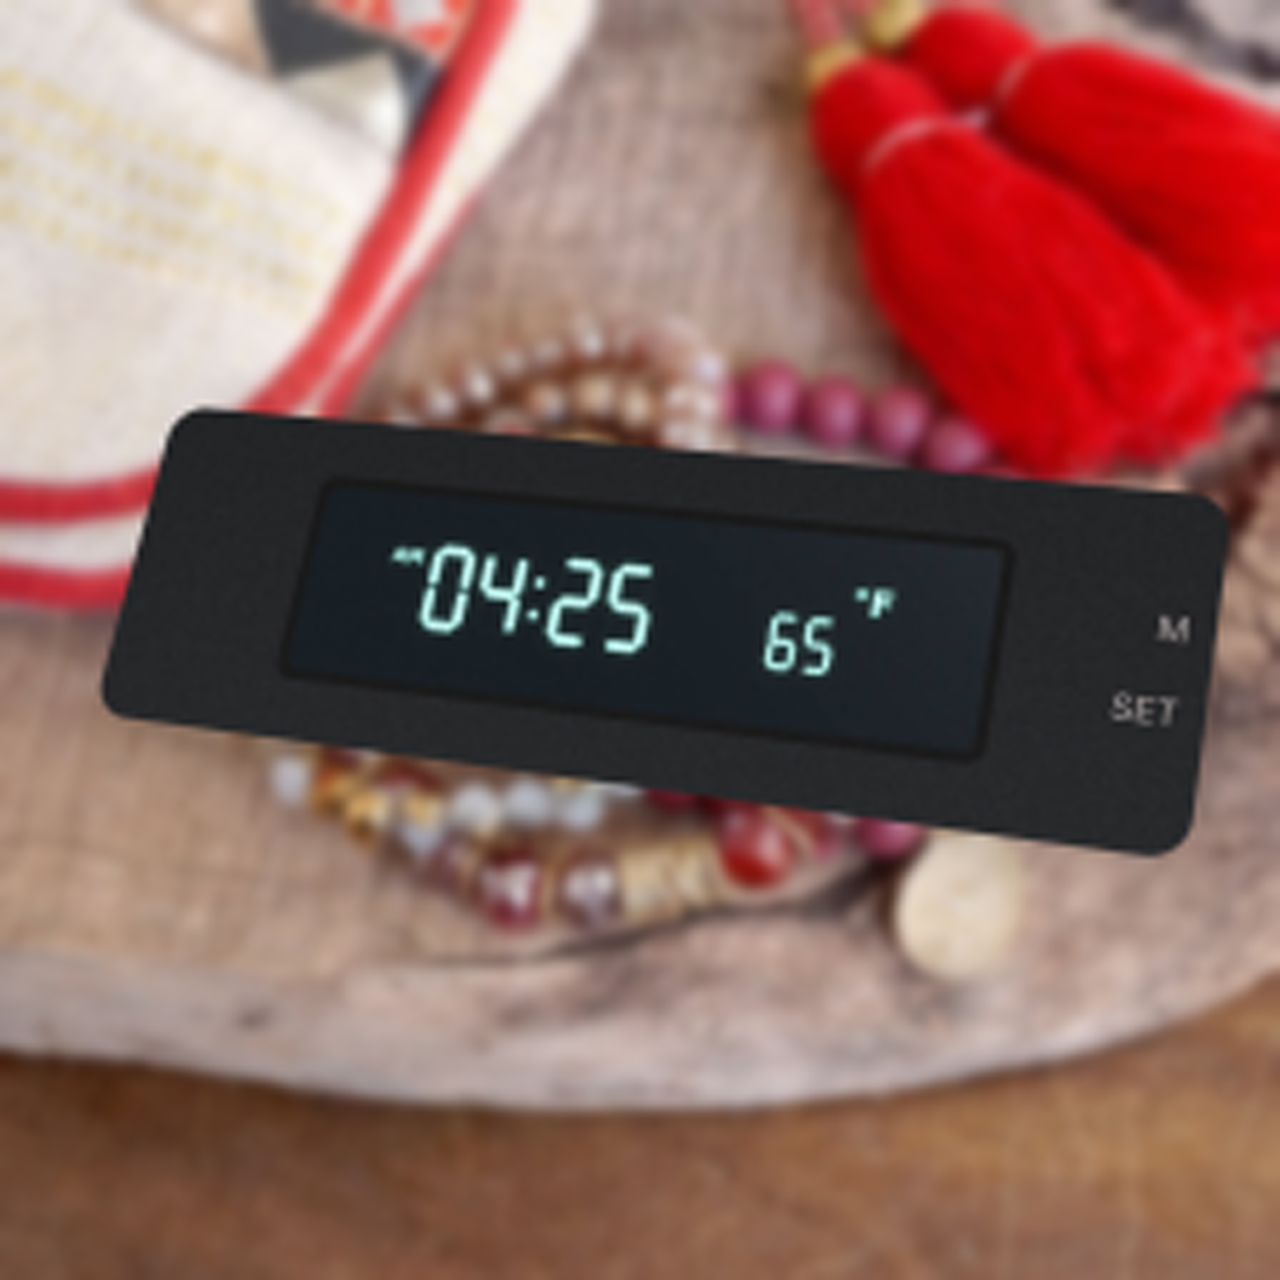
4:25
